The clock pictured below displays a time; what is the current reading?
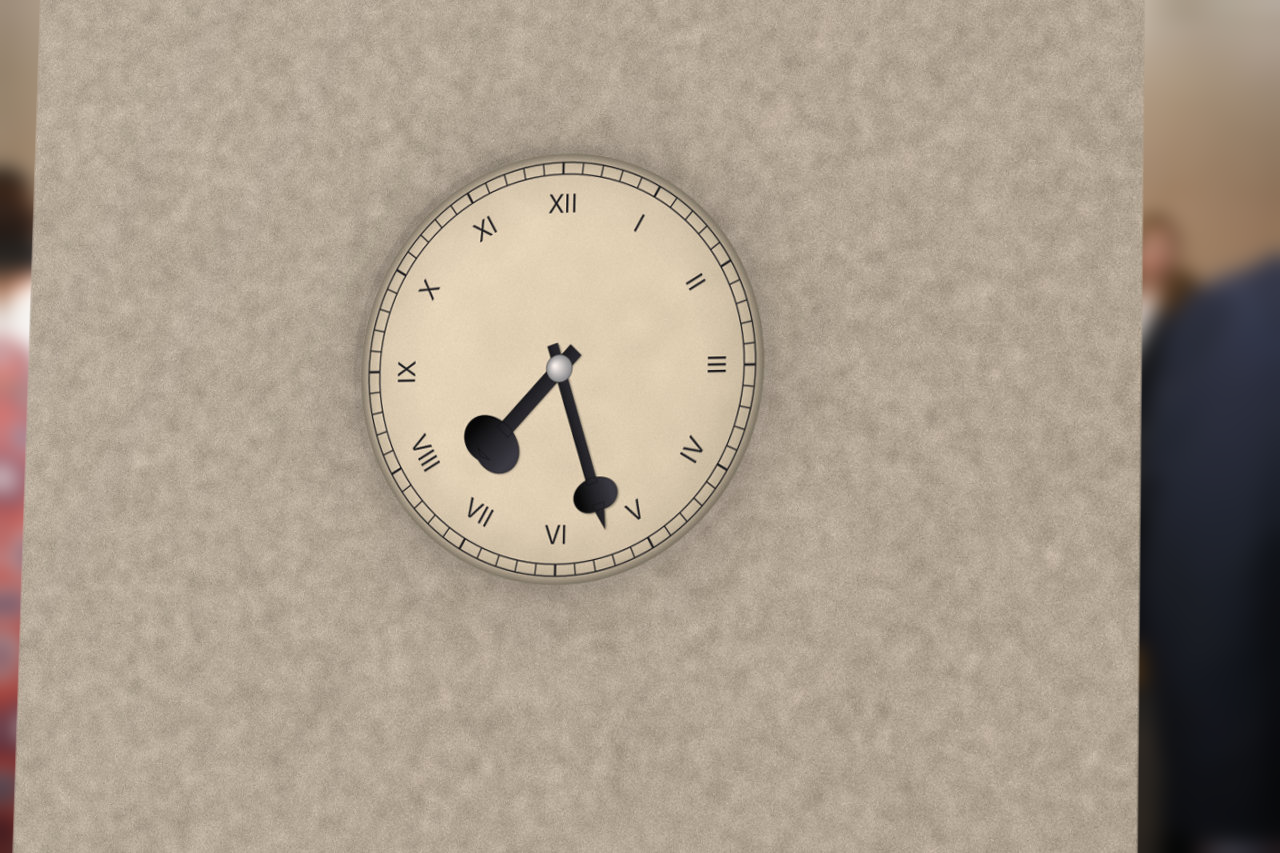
7:27
